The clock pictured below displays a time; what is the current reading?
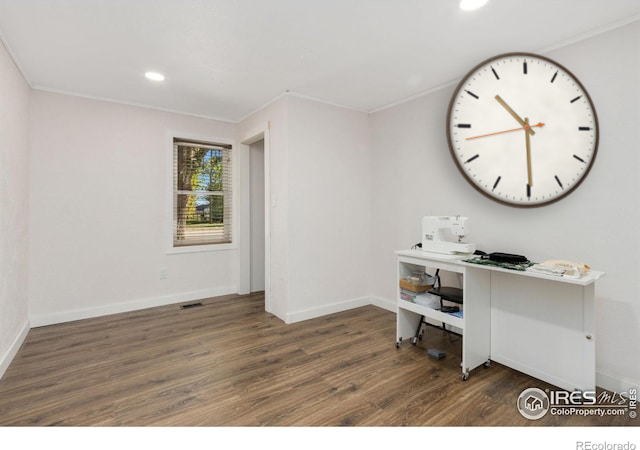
10:29:43
